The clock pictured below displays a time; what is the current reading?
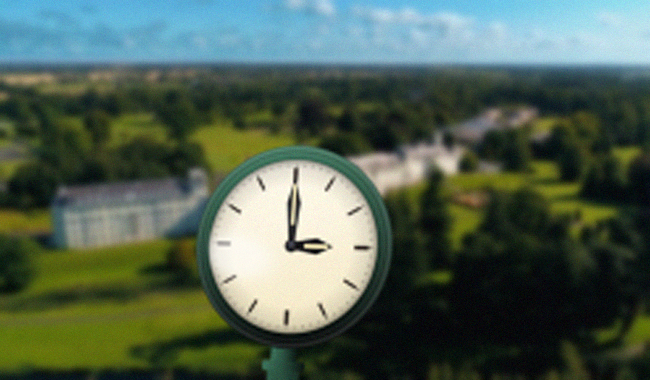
3:00
